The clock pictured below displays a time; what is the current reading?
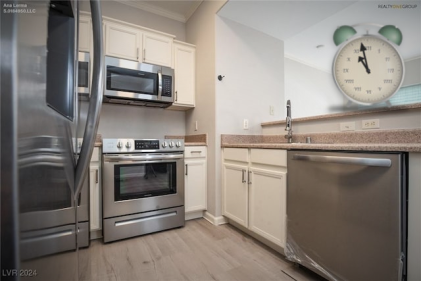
10:58
